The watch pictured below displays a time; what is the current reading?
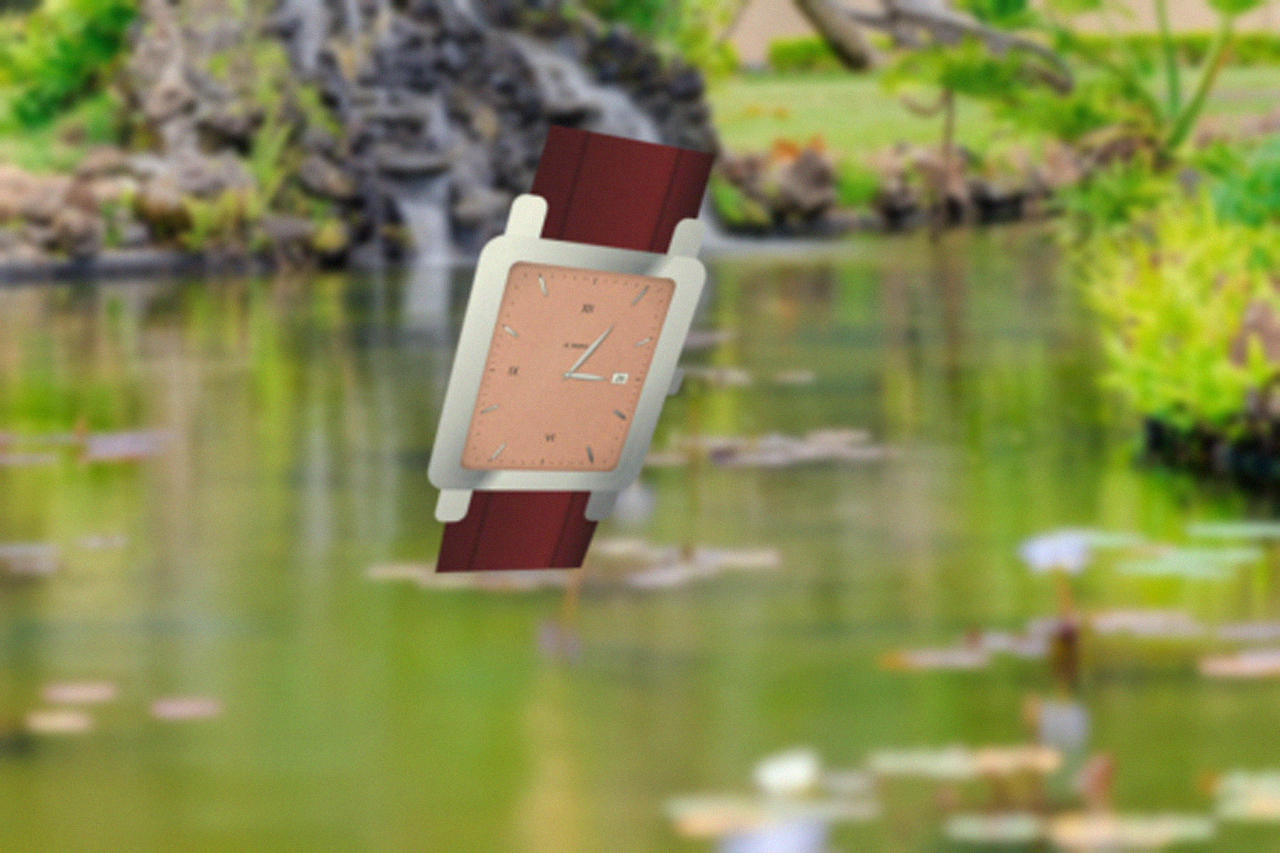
3:05
